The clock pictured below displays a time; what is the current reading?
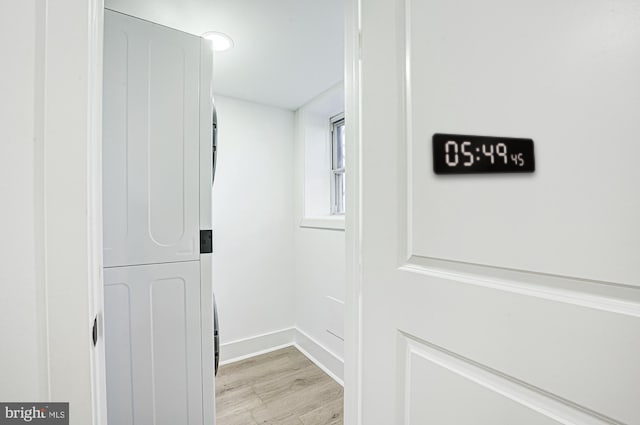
5:49:45
